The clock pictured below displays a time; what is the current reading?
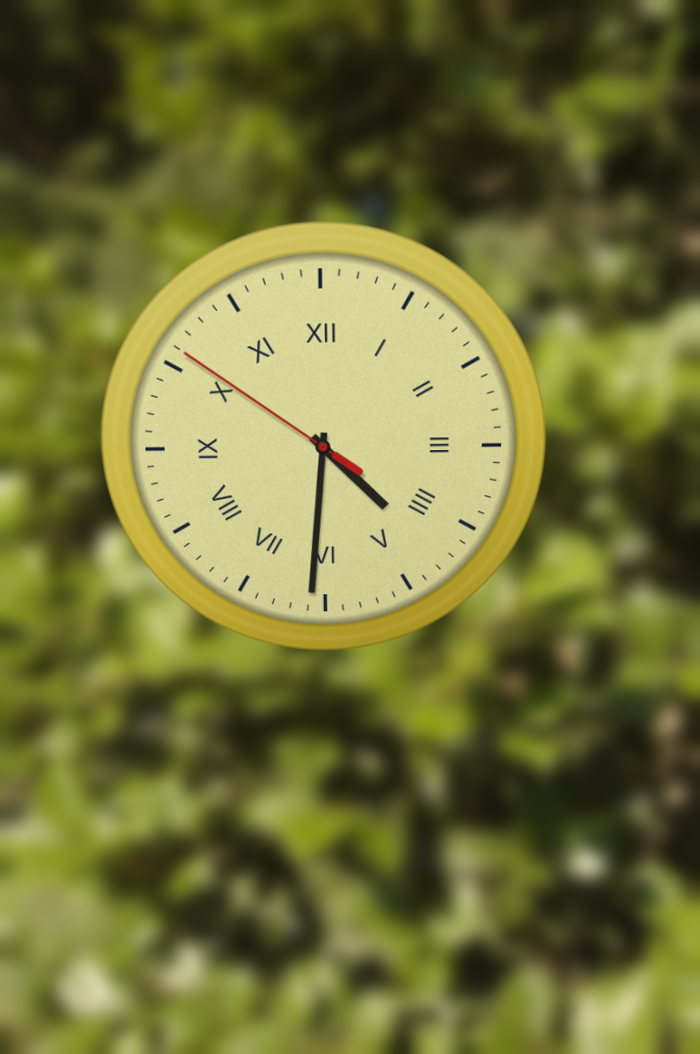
4:30:51
